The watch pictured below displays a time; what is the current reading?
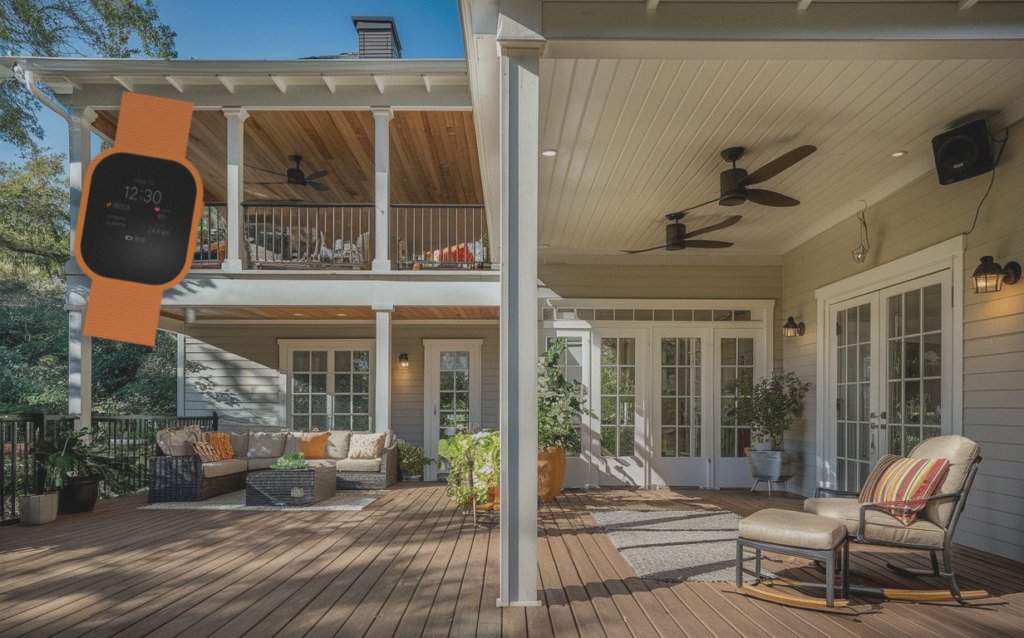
12:30
